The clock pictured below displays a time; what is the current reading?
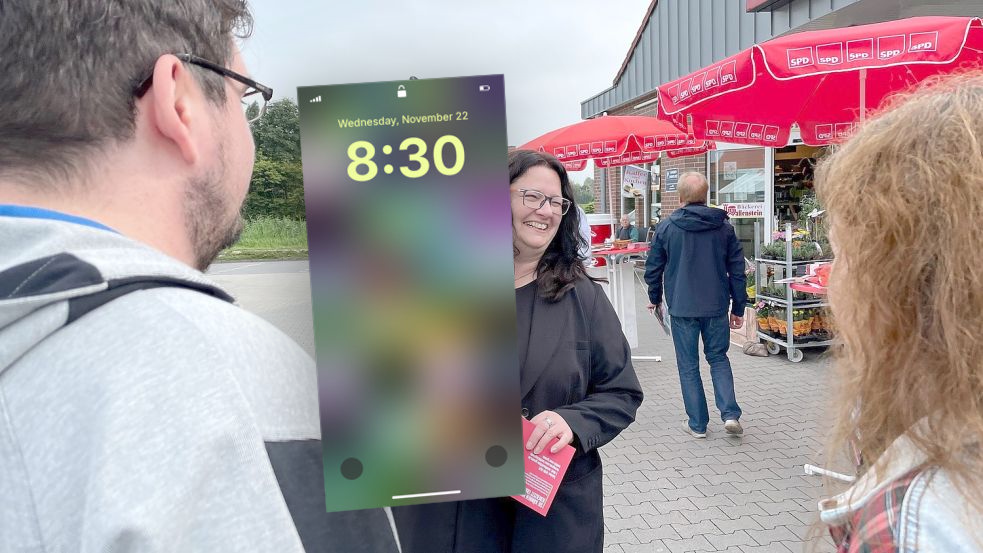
8:30
